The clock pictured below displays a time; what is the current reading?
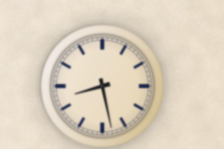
8:28
